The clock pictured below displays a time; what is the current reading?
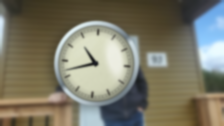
10:42
